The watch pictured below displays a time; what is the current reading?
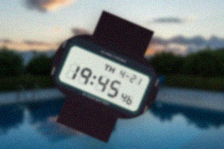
19:45
